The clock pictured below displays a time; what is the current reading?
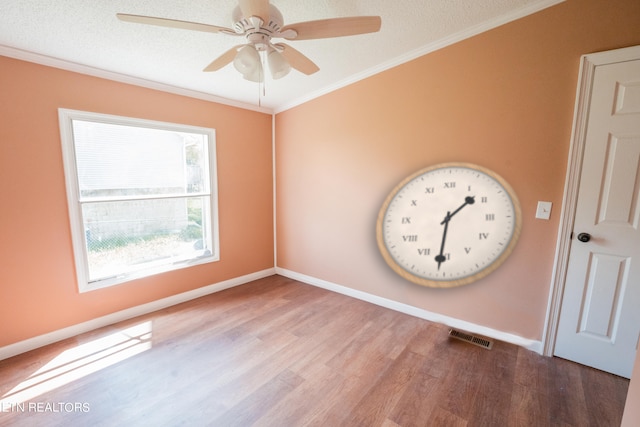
1:31
